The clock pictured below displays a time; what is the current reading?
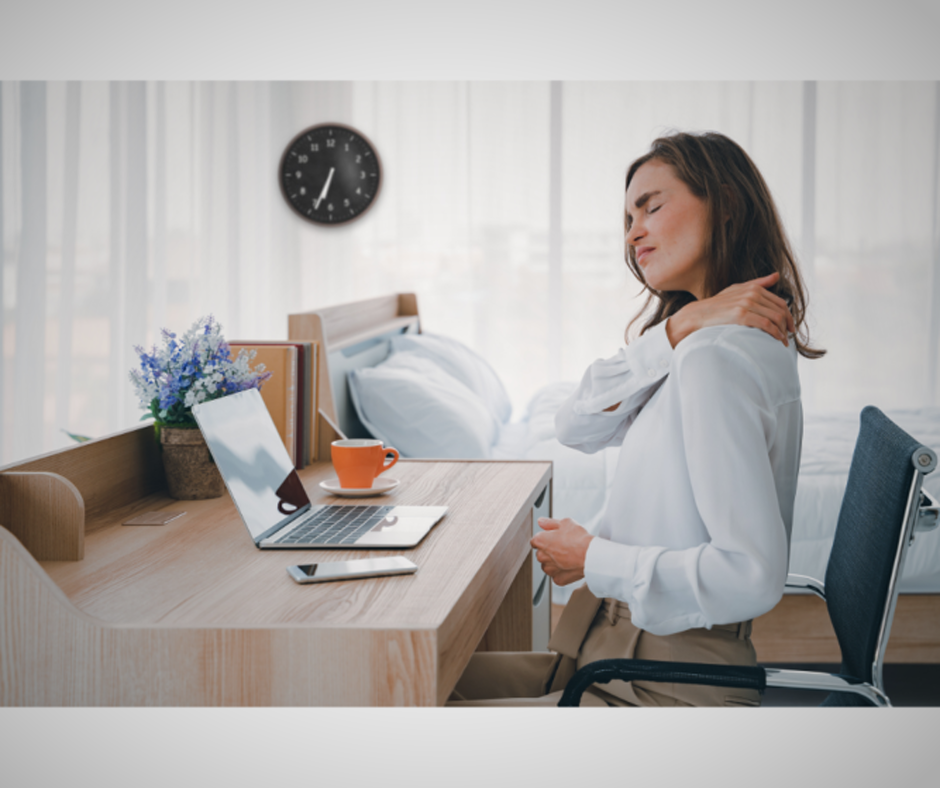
6:34
